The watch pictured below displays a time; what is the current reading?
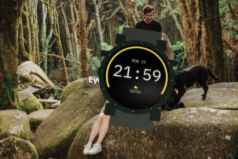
21:59
